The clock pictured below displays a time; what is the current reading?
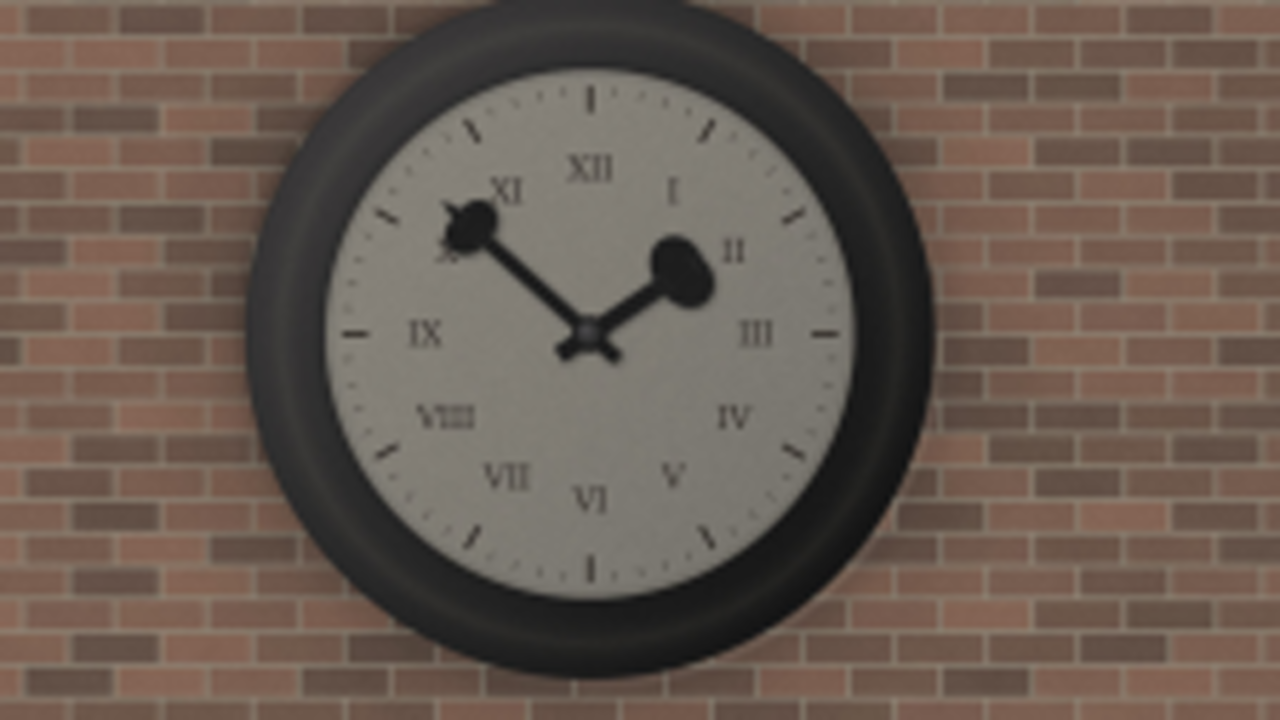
1:52
